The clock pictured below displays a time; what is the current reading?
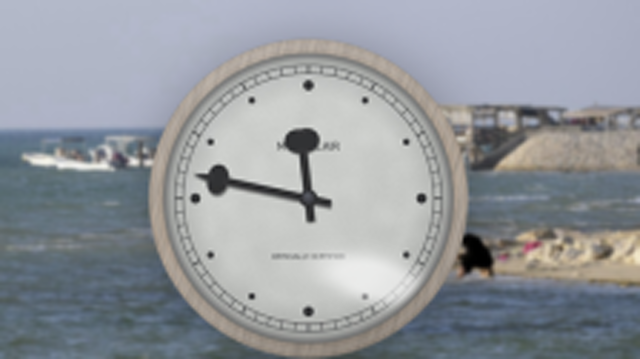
11:47
